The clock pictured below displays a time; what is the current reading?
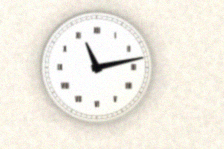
11:13
